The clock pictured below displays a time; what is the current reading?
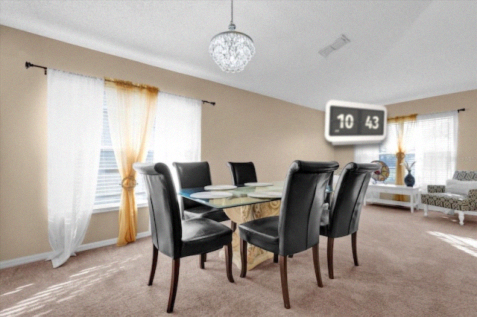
10:43
